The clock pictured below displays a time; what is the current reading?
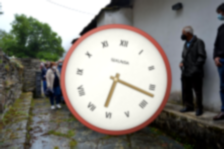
6:17
